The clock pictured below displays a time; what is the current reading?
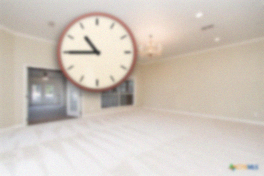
10:45
